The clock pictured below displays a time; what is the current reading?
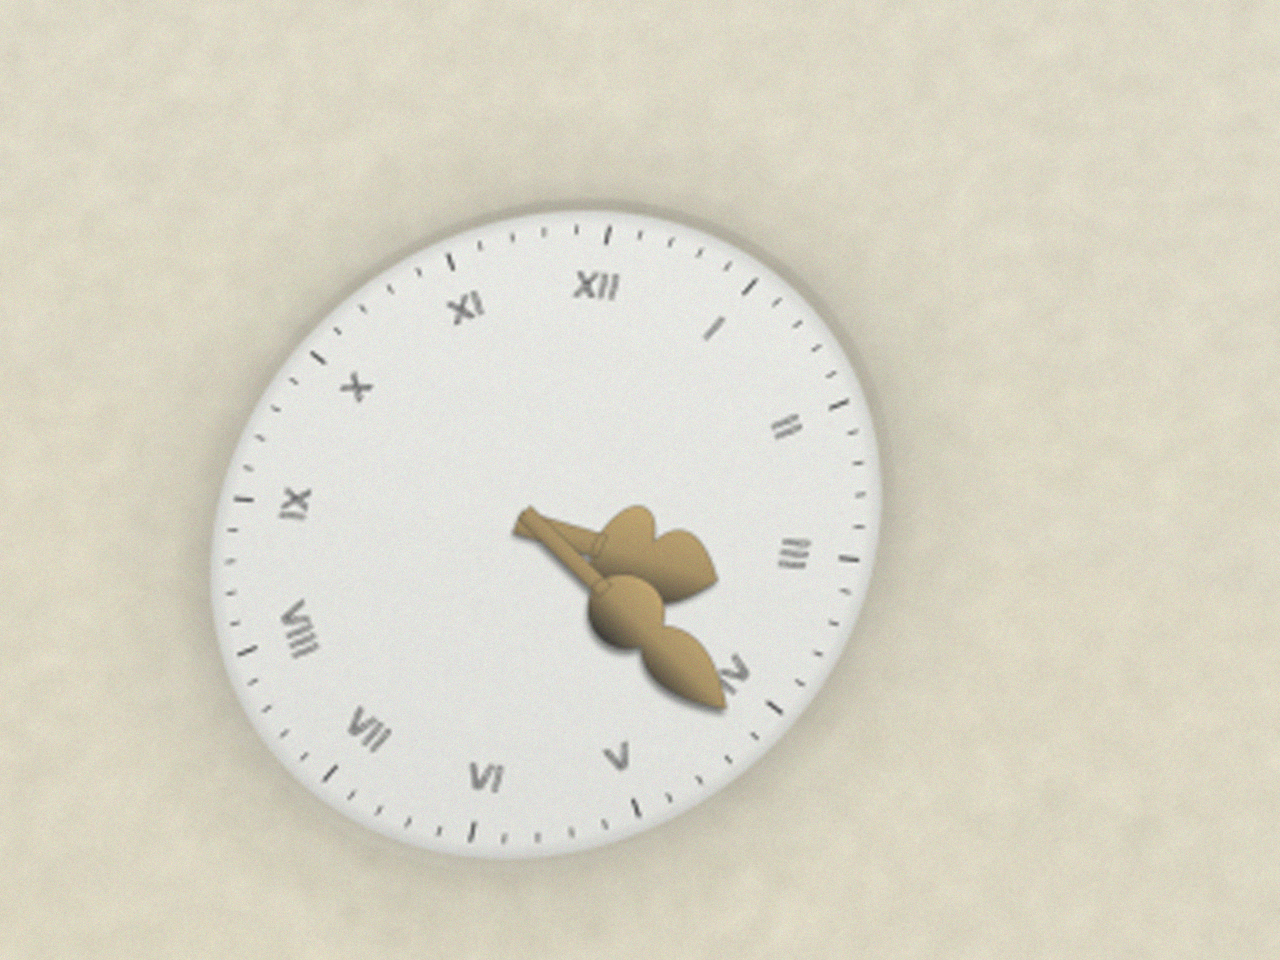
3:21
